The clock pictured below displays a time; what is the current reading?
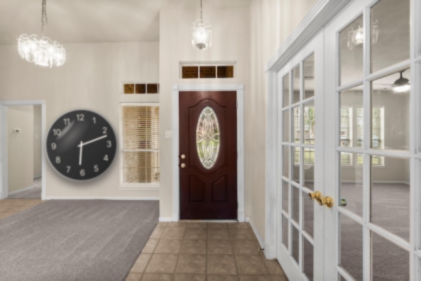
6:12
